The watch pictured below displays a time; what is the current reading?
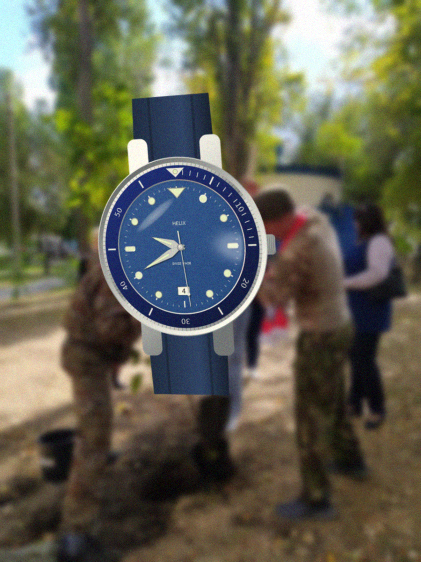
9:40:29
